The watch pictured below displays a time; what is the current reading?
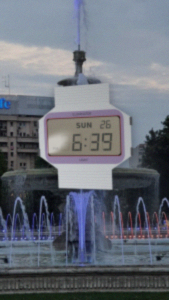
6:39
